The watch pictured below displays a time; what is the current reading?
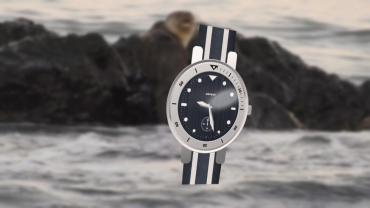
9:27
